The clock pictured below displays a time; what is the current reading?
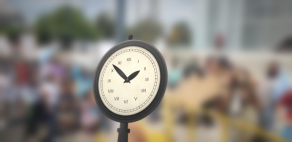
1:52
